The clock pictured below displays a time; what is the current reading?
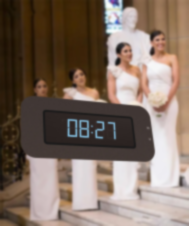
8:27
